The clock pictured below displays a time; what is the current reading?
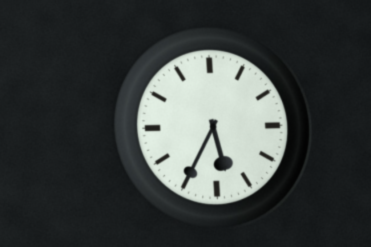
5:35
